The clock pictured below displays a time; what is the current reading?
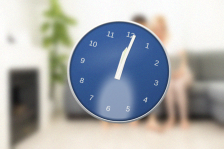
12:01
